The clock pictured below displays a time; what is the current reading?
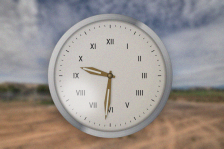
9:31
